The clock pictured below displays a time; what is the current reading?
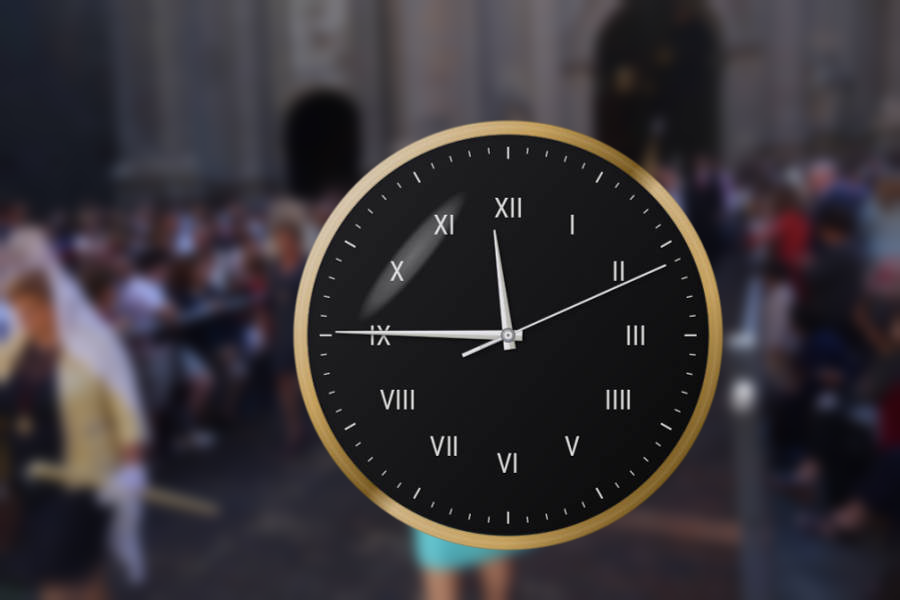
11:45:11
